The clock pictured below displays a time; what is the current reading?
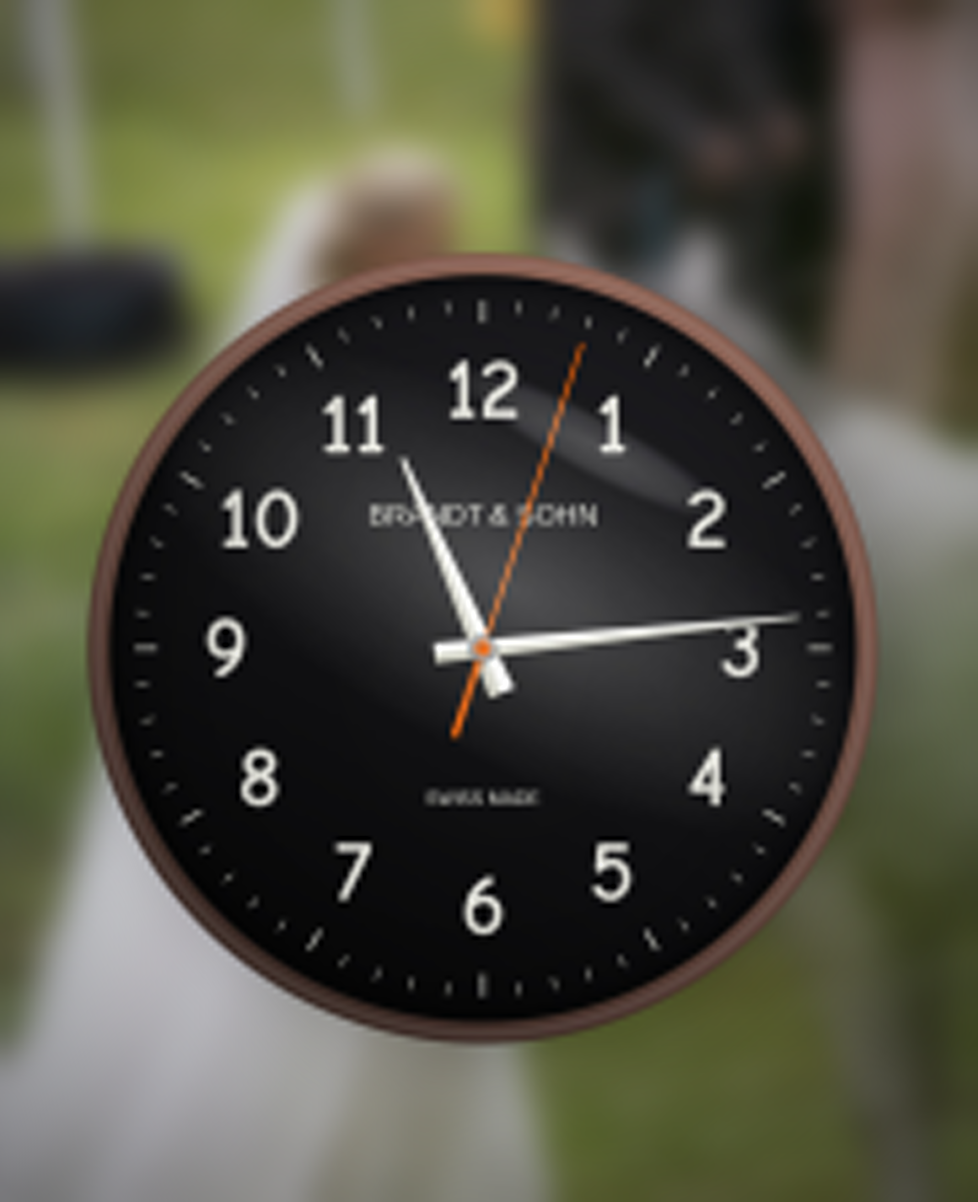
11:14:03
